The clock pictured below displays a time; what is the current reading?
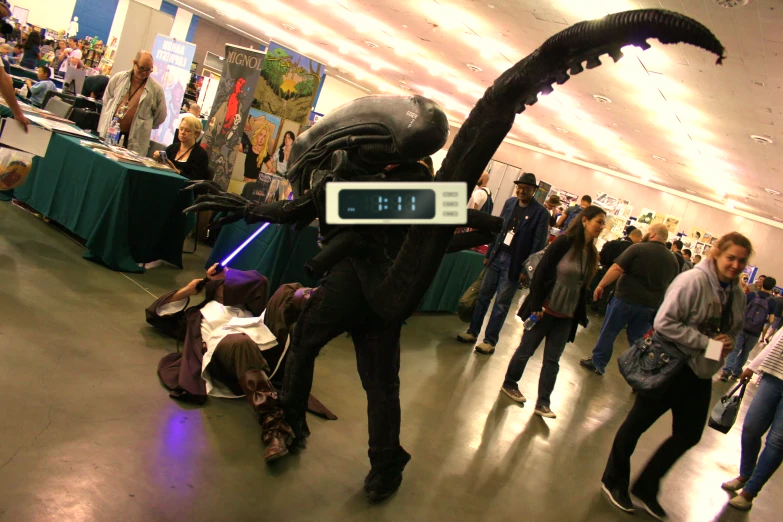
1:11
